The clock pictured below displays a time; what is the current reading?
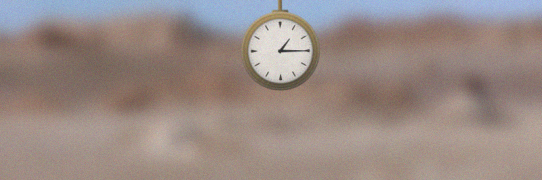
1:15
